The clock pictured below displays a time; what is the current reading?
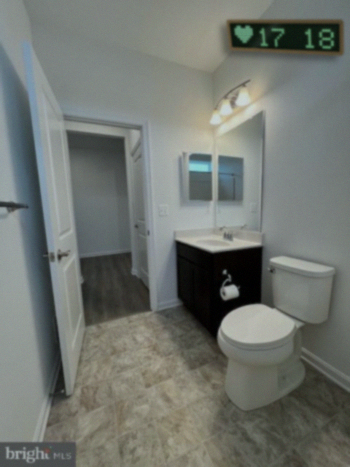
17:18
